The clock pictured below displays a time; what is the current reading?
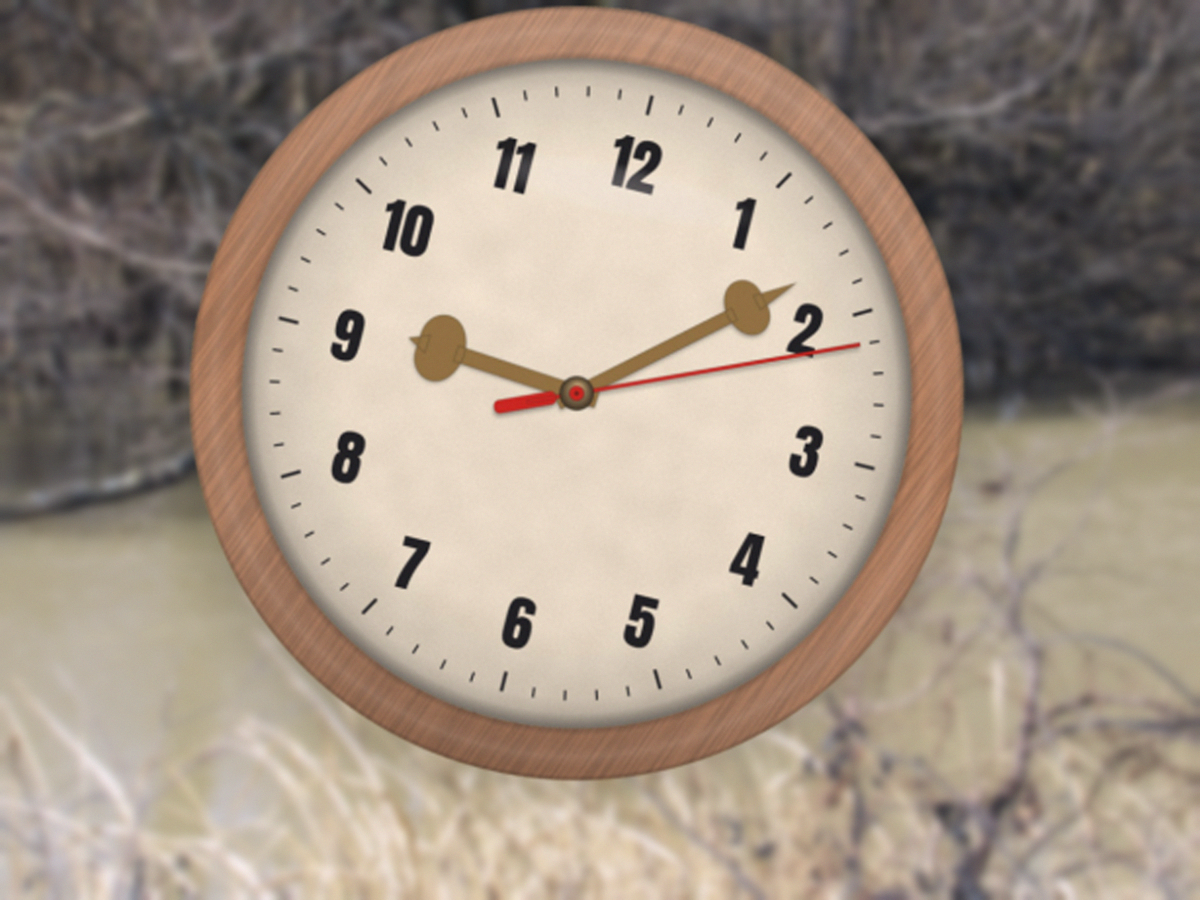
9:08:11
